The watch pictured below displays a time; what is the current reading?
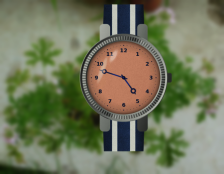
4:48
